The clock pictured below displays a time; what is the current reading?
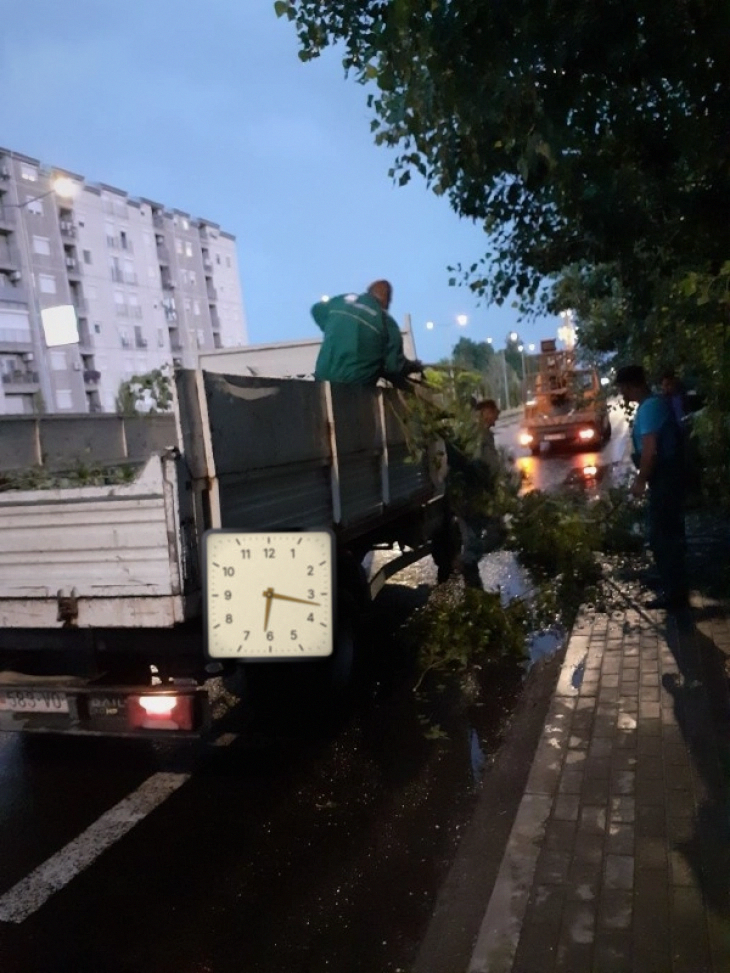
6:17
